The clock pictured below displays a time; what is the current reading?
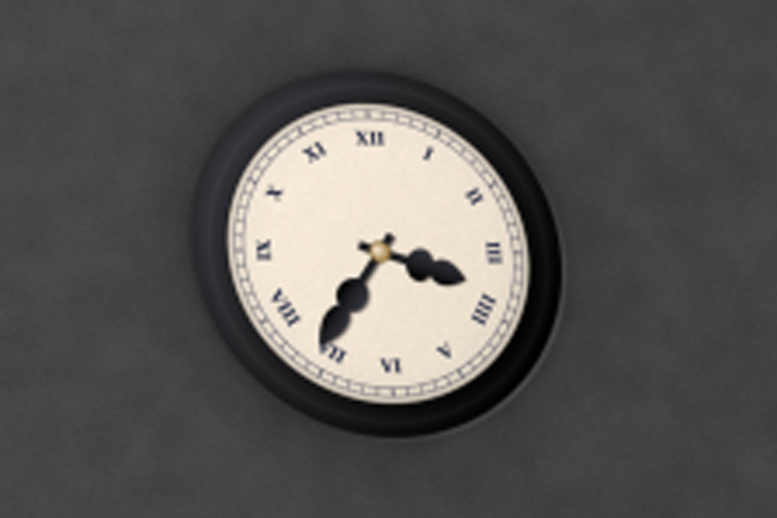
3:36
